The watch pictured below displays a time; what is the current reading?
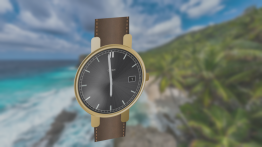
5:59
